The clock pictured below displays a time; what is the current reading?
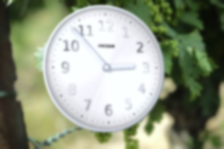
2:53
